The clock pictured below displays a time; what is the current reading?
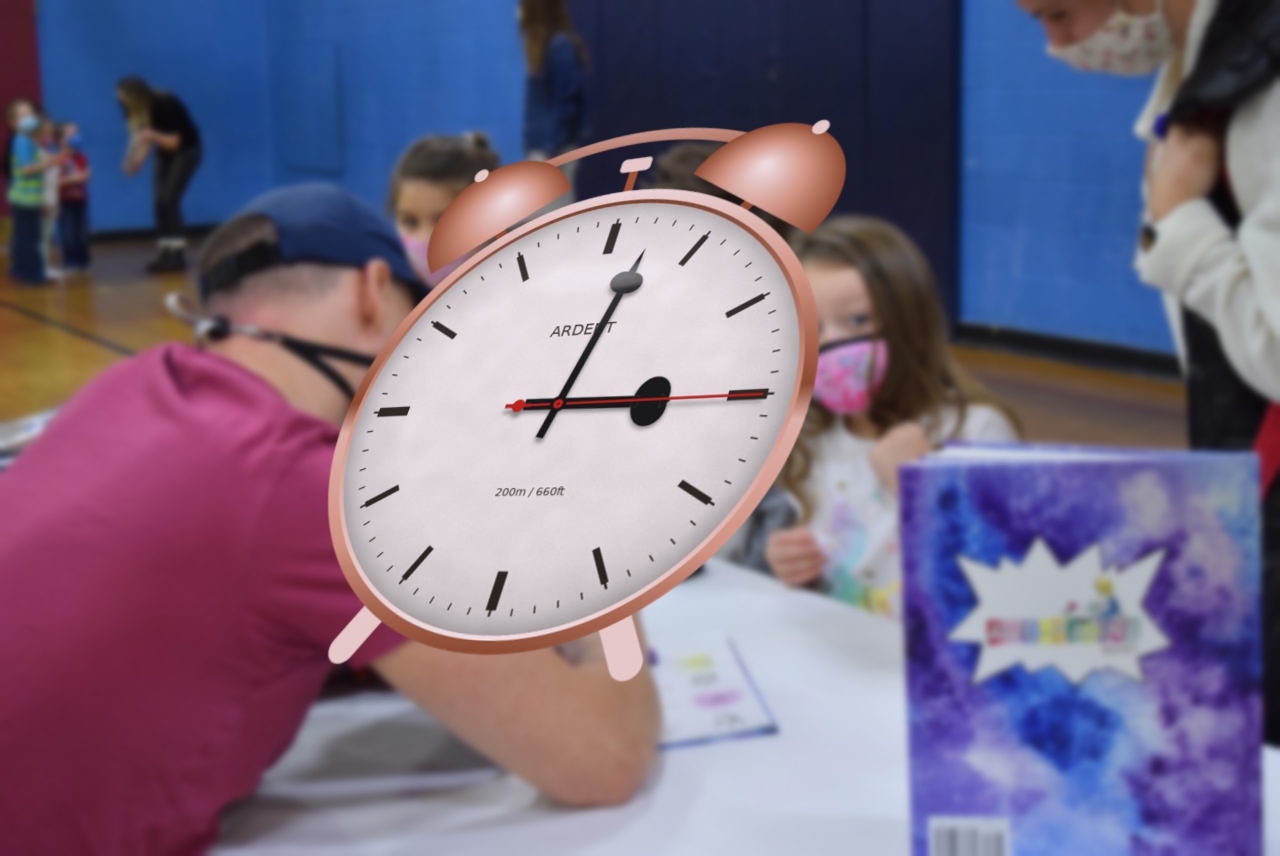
3:02:15
